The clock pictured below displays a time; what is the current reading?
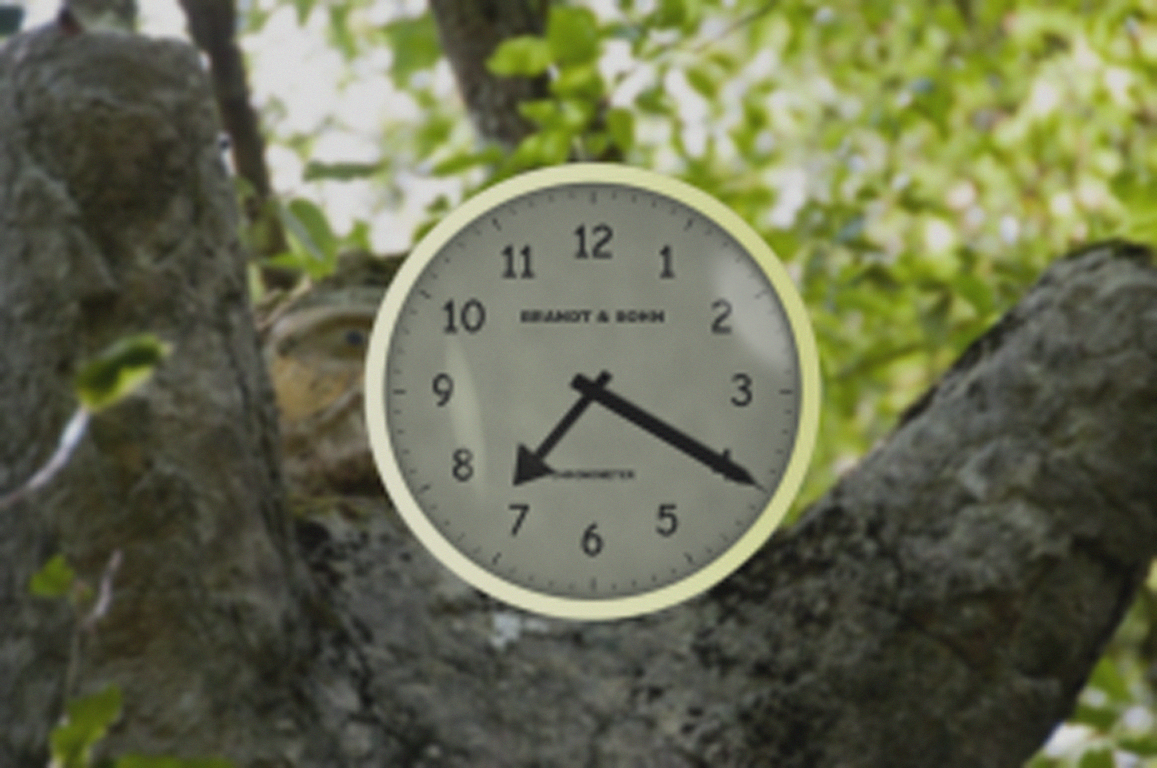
7:20
